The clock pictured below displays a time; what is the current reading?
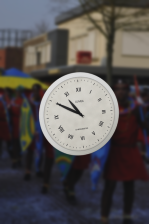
10:50
